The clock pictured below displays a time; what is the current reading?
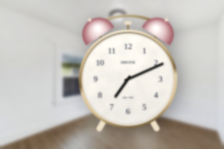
7:11
